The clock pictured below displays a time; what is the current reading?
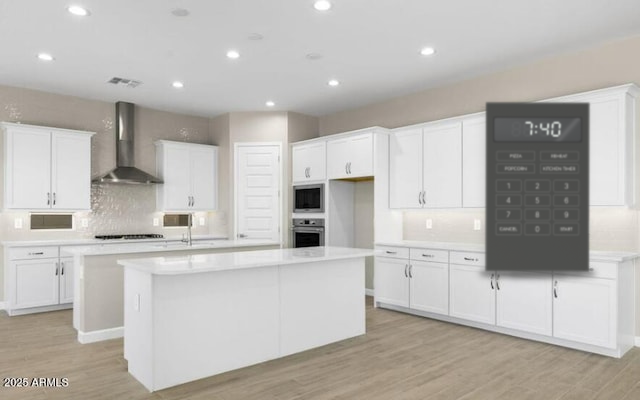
7:40
